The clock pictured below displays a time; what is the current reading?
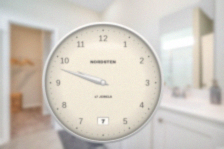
9:48
